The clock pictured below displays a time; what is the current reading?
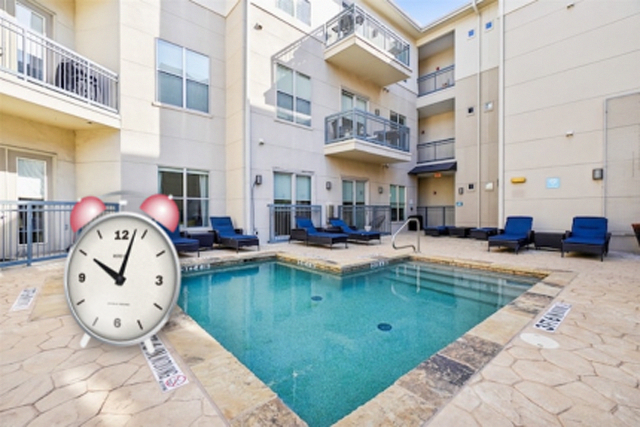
10:03
